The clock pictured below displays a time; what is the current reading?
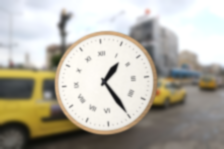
1:25
